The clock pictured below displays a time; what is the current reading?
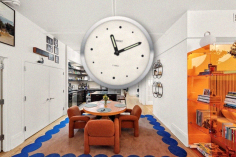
11:10
